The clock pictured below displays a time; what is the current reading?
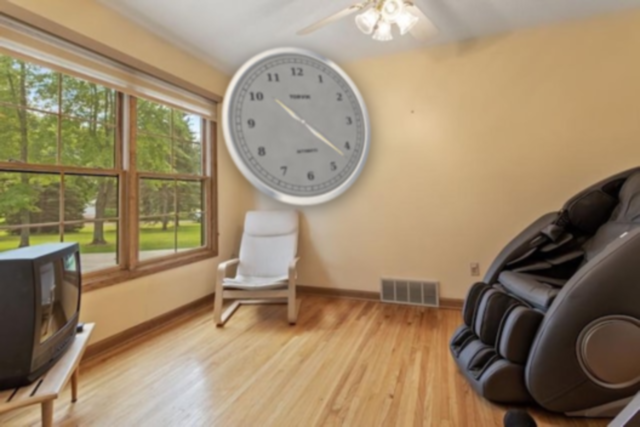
10:22
